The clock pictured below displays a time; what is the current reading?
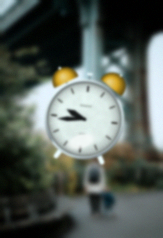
9:44
